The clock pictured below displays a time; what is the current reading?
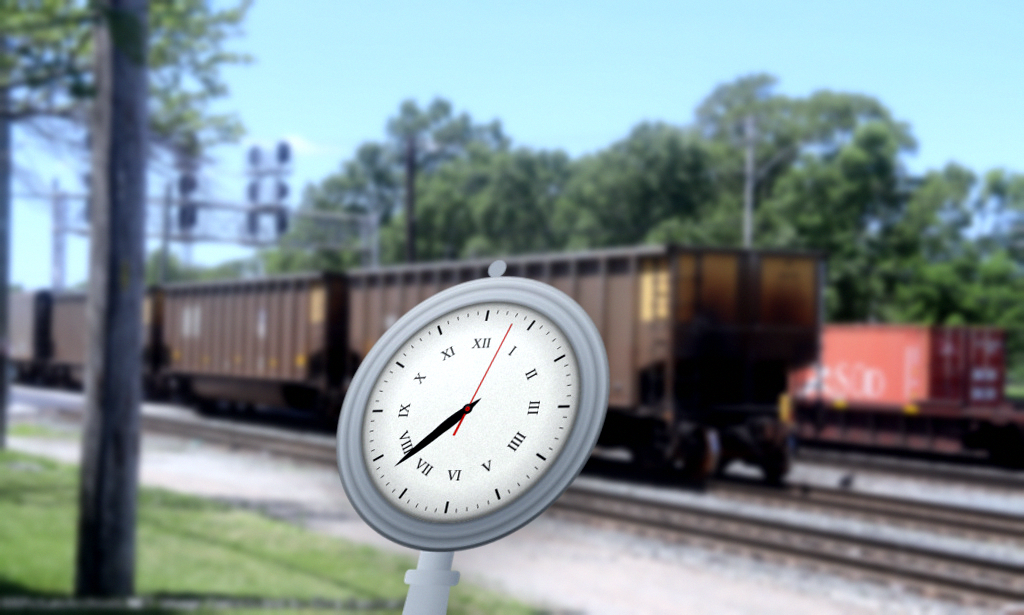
7:38:03
